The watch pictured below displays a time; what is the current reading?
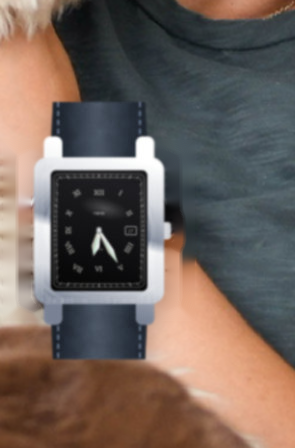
6:25
